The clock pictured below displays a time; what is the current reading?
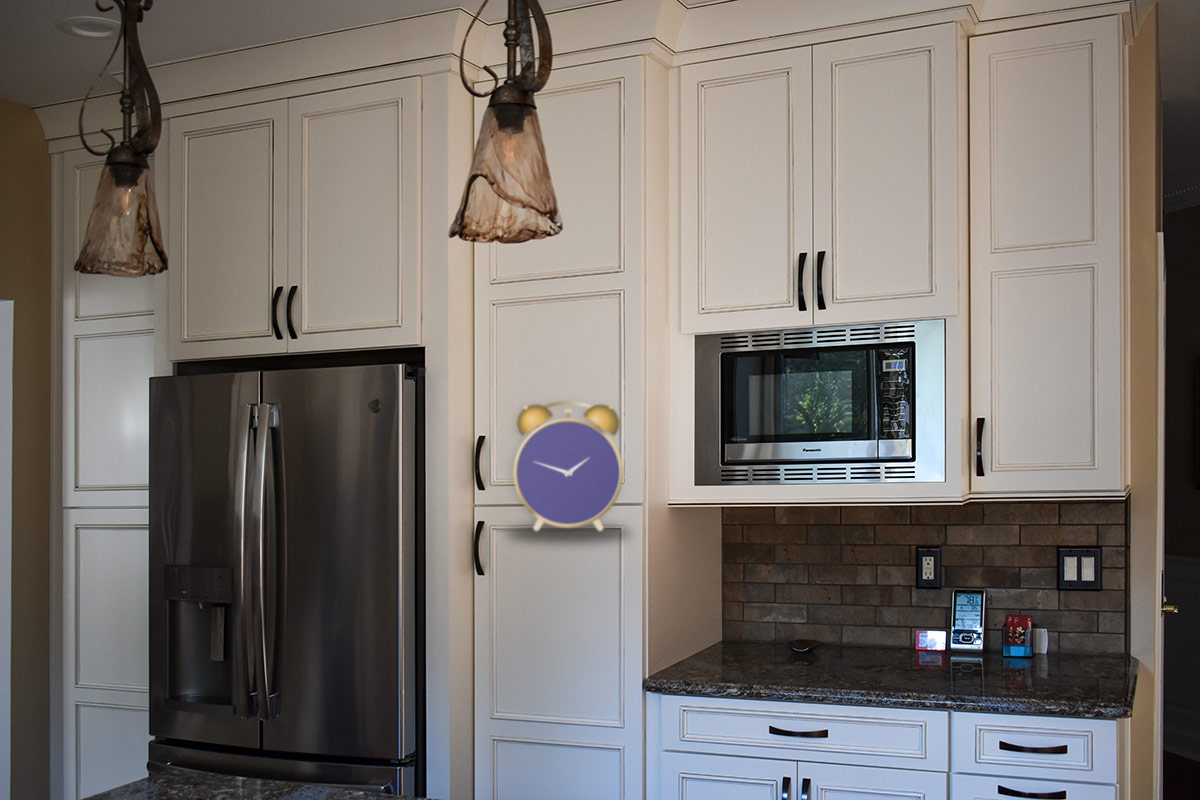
1:48
